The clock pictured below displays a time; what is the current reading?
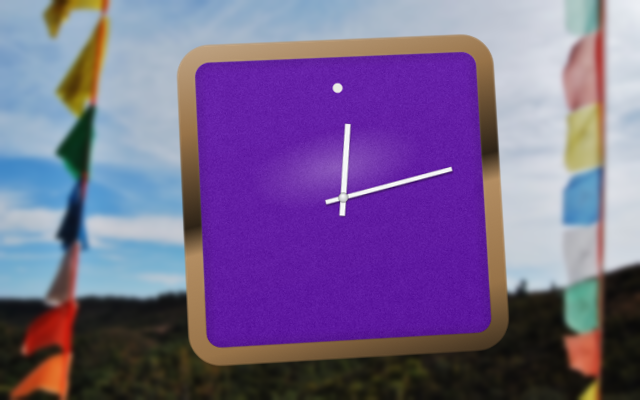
12:13
